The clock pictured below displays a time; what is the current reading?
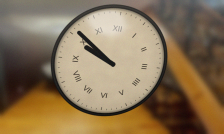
9:51
